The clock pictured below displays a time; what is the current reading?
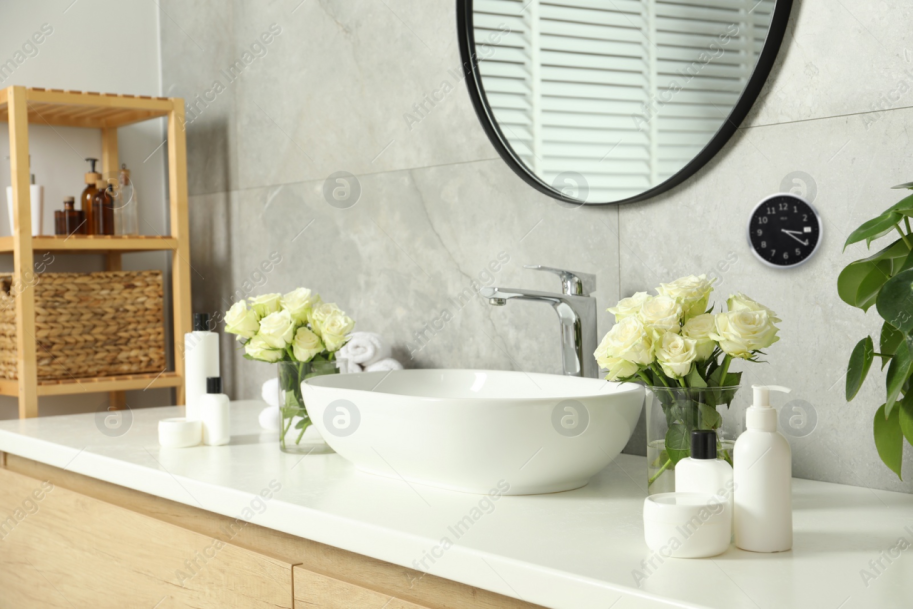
3:21
